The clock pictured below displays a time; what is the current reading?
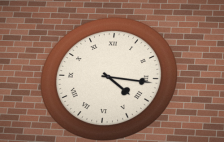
4:16
